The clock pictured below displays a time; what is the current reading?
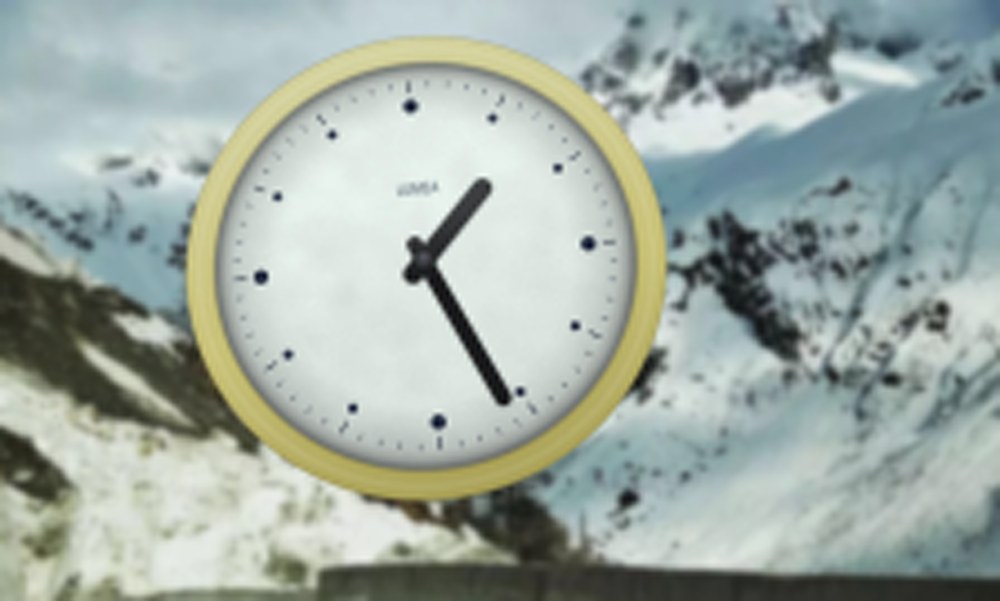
1:26
